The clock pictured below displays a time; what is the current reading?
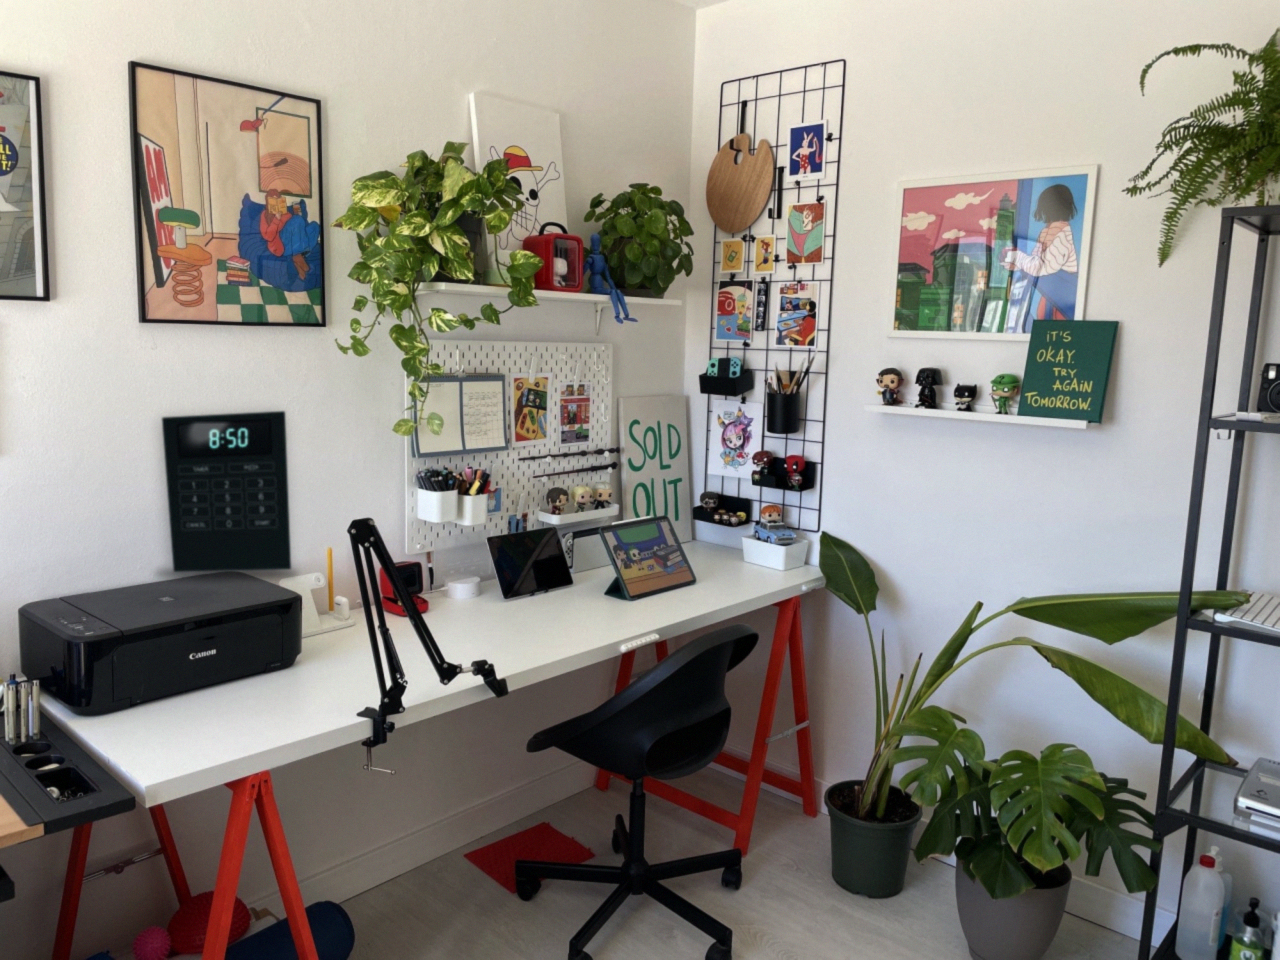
8:50
